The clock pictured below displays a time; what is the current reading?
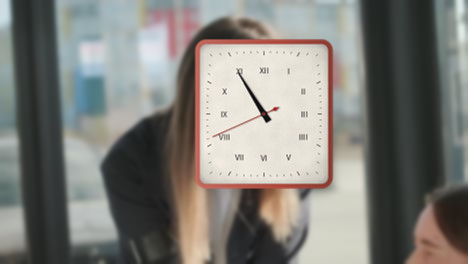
10:54:41
